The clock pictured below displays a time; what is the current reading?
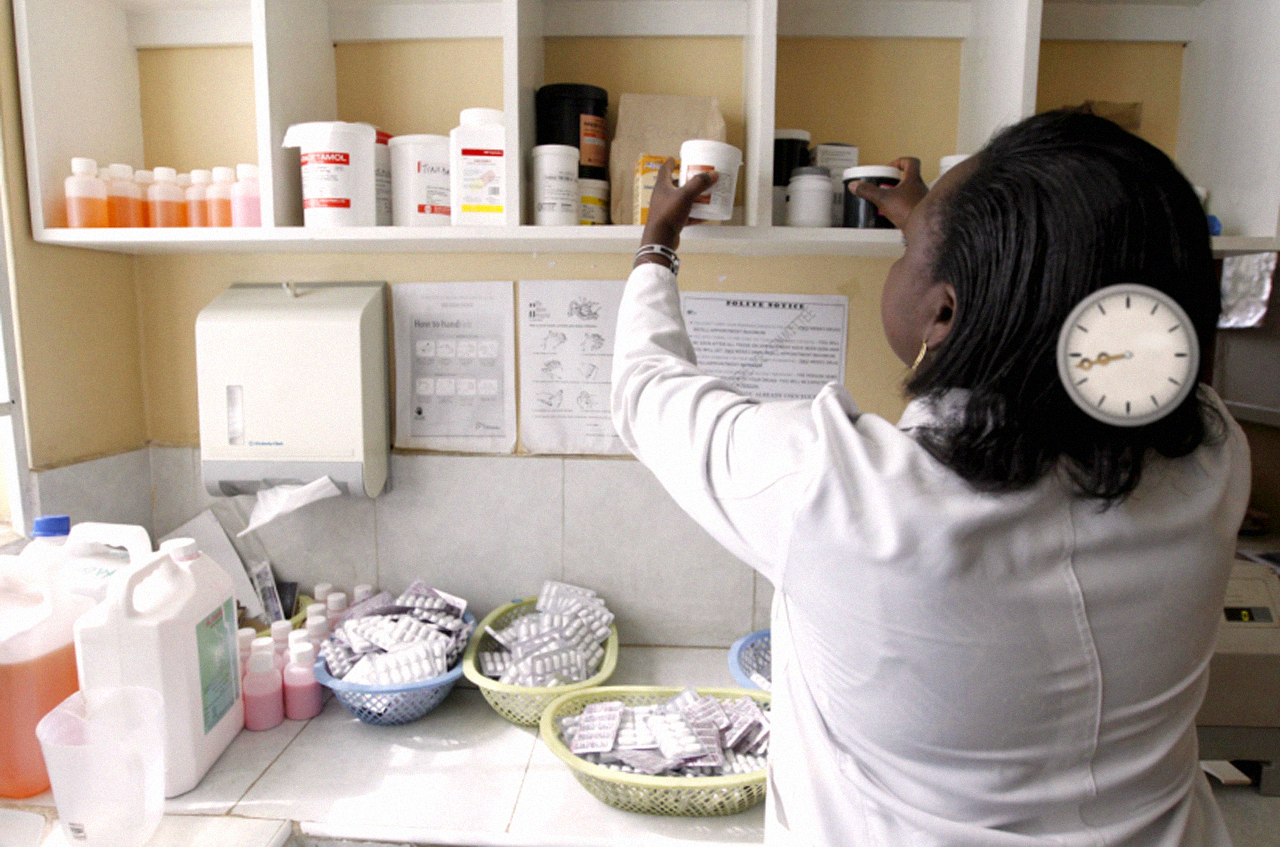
8:43
